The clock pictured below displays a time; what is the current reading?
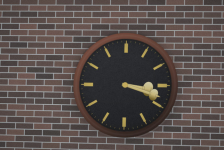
3:18
